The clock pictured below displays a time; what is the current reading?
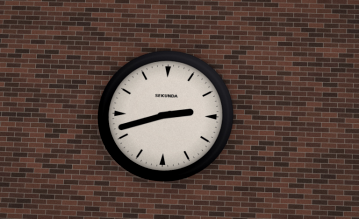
2:42
